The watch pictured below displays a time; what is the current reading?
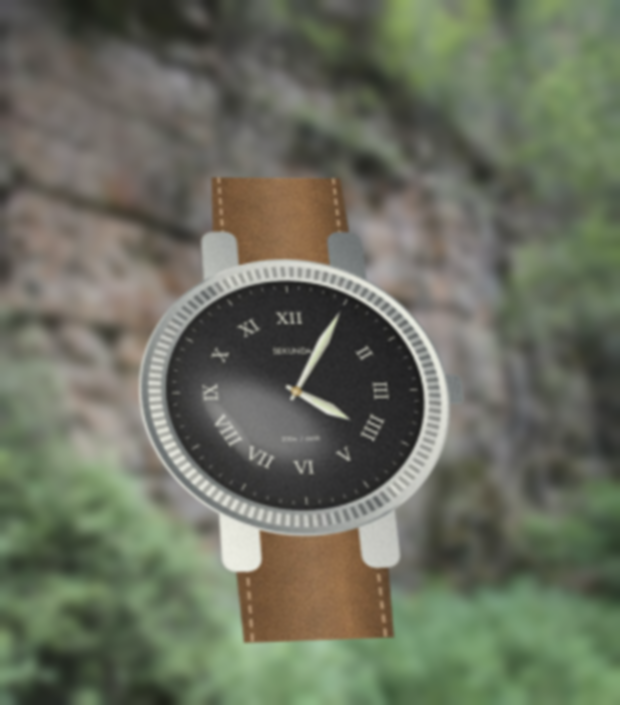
4:05
